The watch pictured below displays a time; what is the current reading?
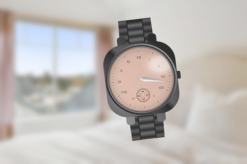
3:17
